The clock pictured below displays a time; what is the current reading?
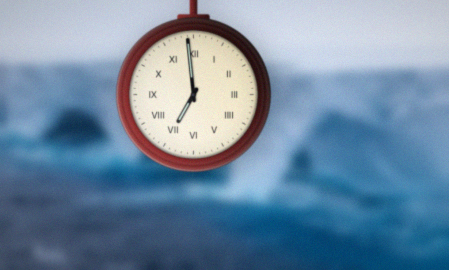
6:59
